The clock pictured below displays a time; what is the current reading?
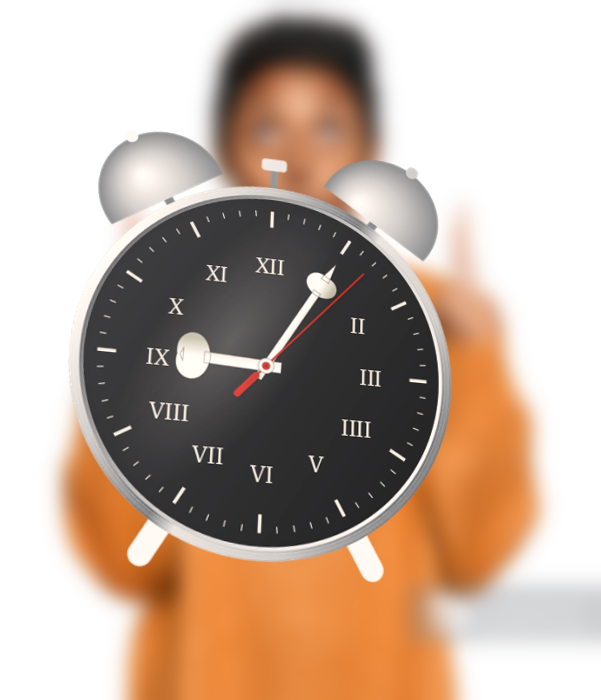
9:05:07
